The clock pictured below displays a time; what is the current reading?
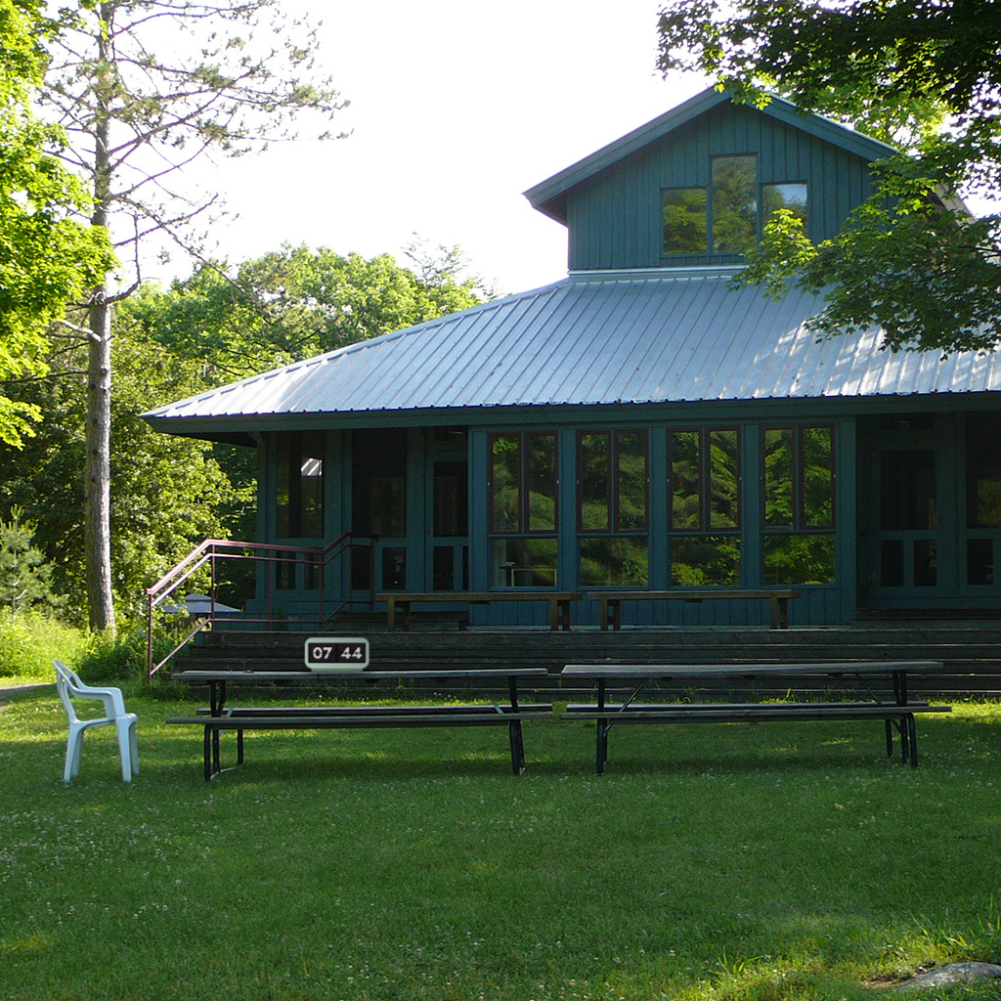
7:44
